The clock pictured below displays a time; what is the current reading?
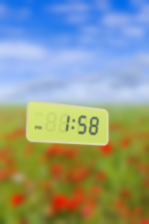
1:58
